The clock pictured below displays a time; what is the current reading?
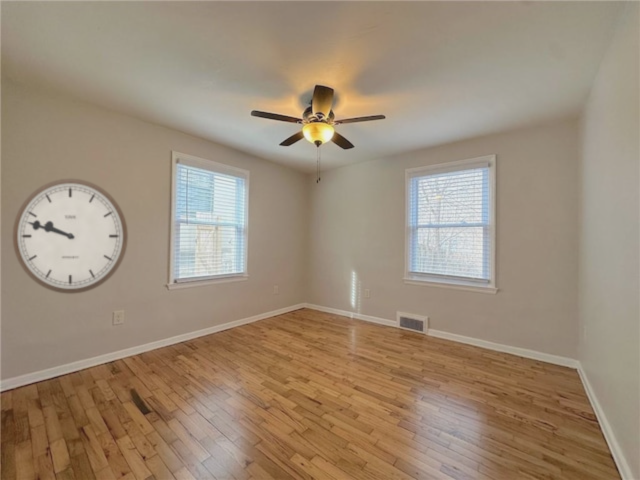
9:48
